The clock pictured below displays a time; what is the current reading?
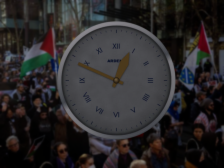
12:49
